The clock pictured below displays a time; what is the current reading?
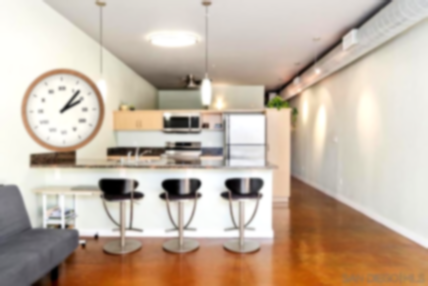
2:07
